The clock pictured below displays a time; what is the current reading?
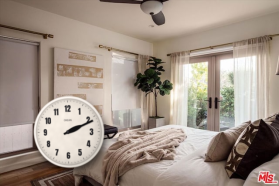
2:11
